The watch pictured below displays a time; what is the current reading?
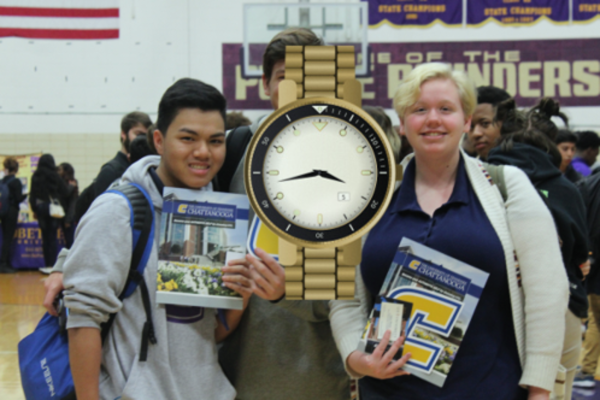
3:43
